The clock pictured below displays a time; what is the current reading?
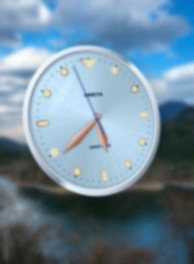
5:38:57
